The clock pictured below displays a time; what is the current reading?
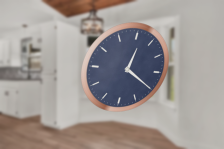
12:20
